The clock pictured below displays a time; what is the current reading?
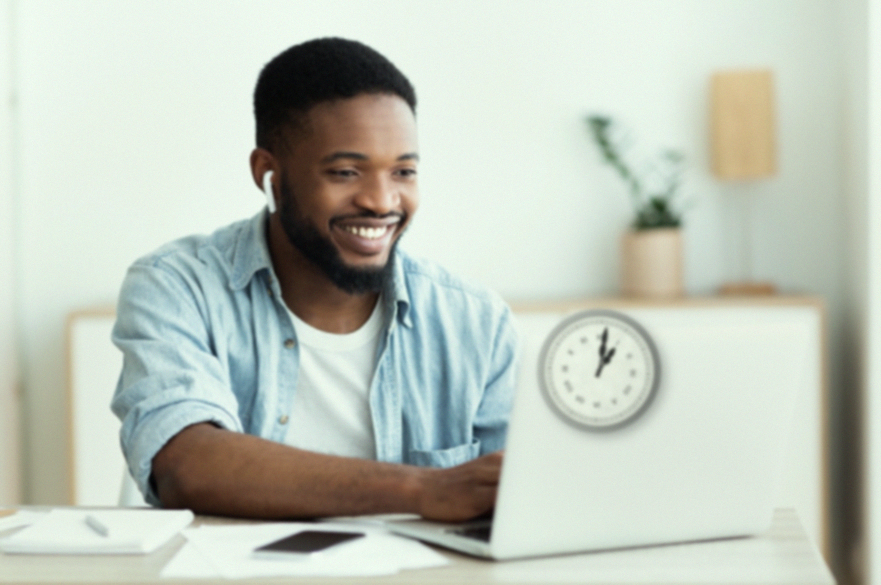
1:01
